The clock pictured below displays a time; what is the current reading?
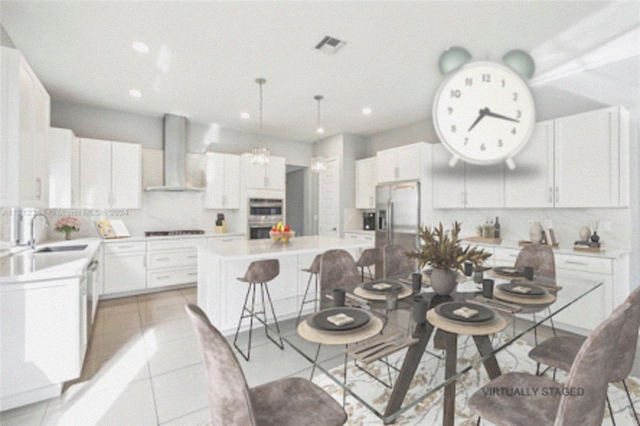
7:17
